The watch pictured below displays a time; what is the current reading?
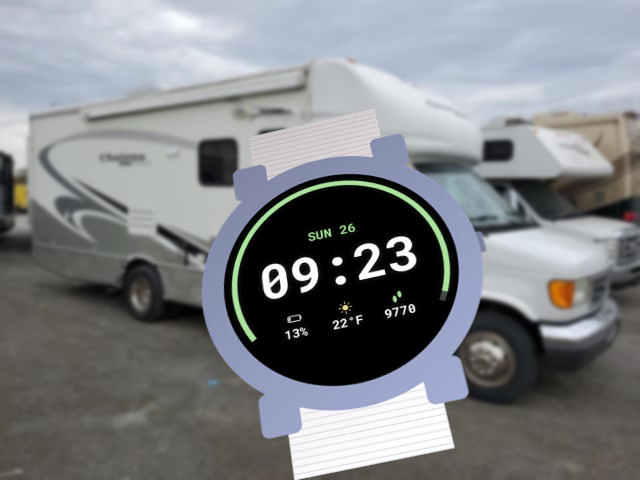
9:23
